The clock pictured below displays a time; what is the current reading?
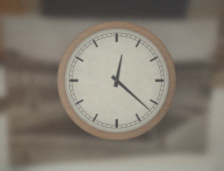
12:22
